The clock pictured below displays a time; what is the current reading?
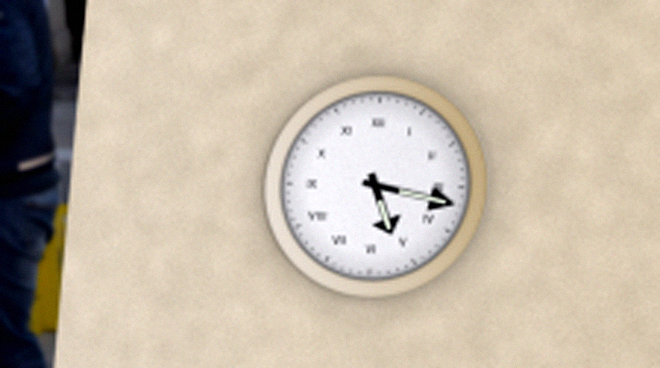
5:17
